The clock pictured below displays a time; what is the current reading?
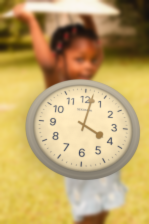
4:02
